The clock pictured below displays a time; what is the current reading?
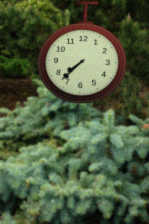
7:37
